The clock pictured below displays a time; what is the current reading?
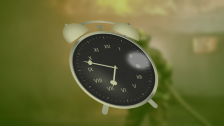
6:48
